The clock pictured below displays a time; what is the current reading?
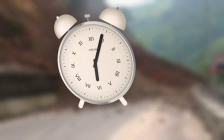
6:04
